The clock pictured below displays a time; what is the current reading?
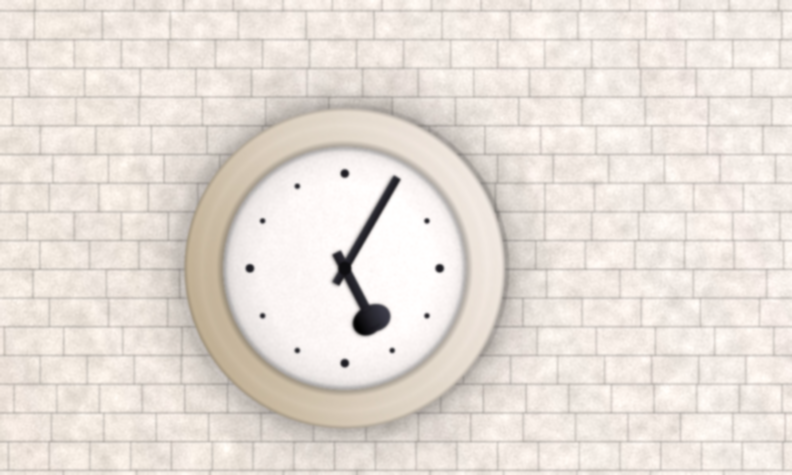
5:05
